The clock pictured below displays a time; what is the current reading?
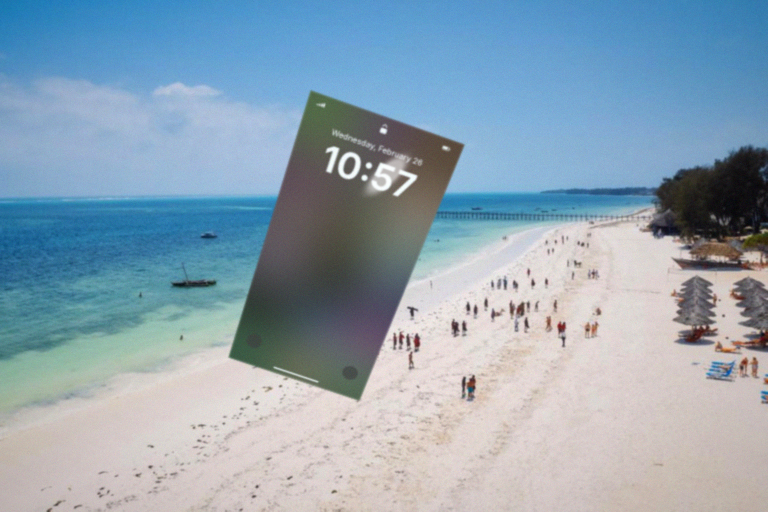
10:57
